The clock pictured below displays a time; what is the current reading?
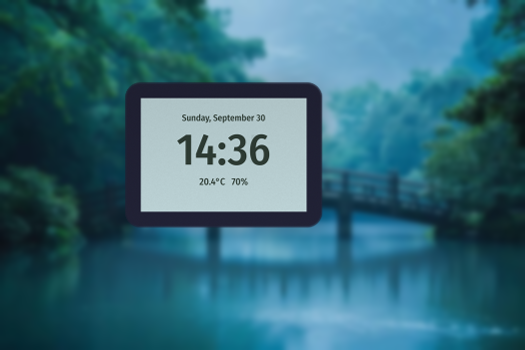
14:36
